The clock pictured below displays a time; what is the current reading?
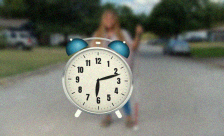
6:12
